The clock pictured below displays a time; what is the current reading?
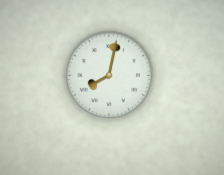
8:02
